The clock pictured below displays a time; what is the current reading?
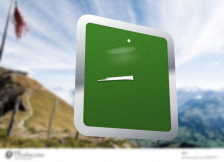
8:43
